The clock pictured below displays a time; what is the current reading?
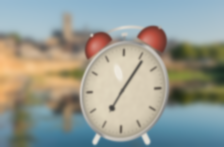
7:06
